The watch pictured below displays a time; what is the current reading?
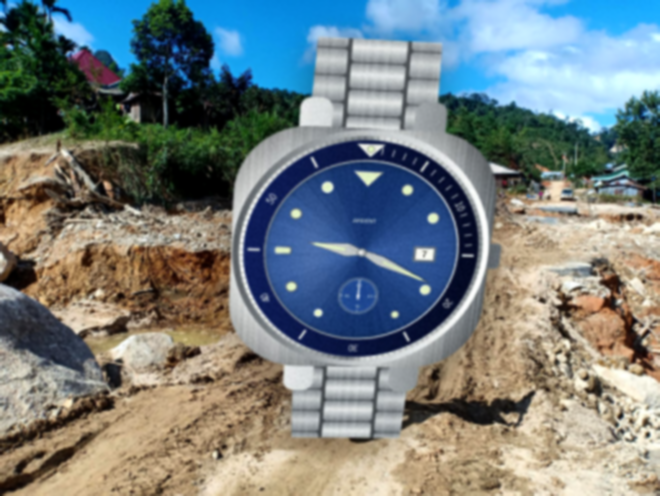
9:19
